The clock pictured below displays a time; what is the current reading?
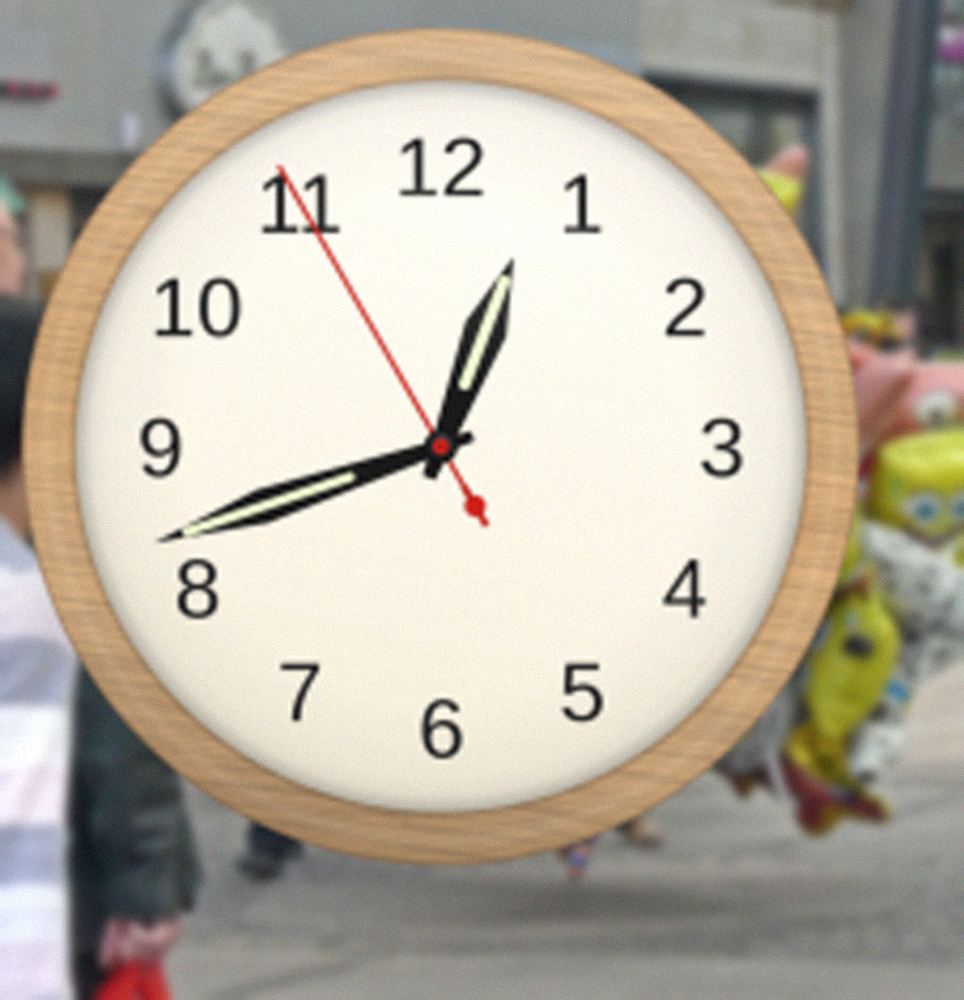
12:41:55
